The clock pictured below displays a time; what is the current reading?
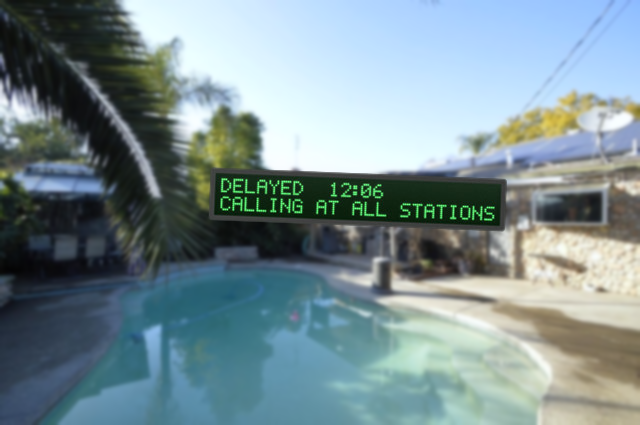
12:06
